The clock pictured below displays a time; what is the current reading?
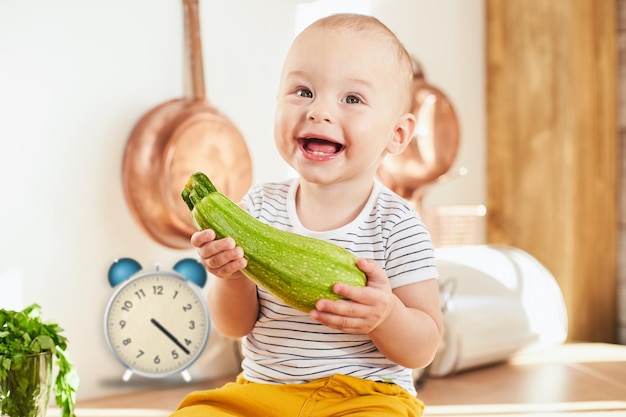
4:22
